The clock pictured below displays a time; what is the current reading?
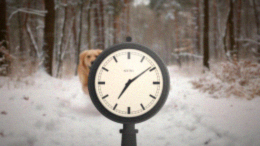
7:09
